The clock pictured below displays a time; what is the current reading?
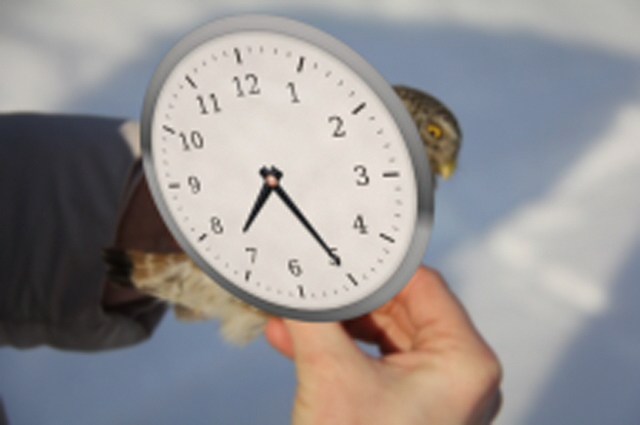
7:25
